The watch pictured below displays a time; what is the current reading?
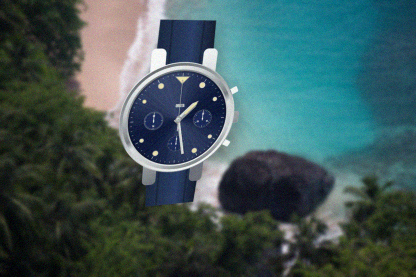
1:28
